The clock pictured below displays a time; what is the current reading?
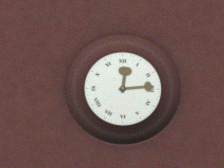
12:14
